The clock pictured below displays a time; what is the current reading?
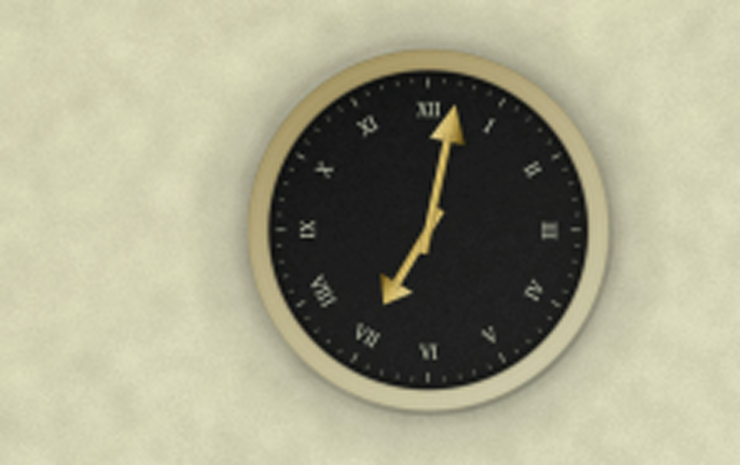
7:02
